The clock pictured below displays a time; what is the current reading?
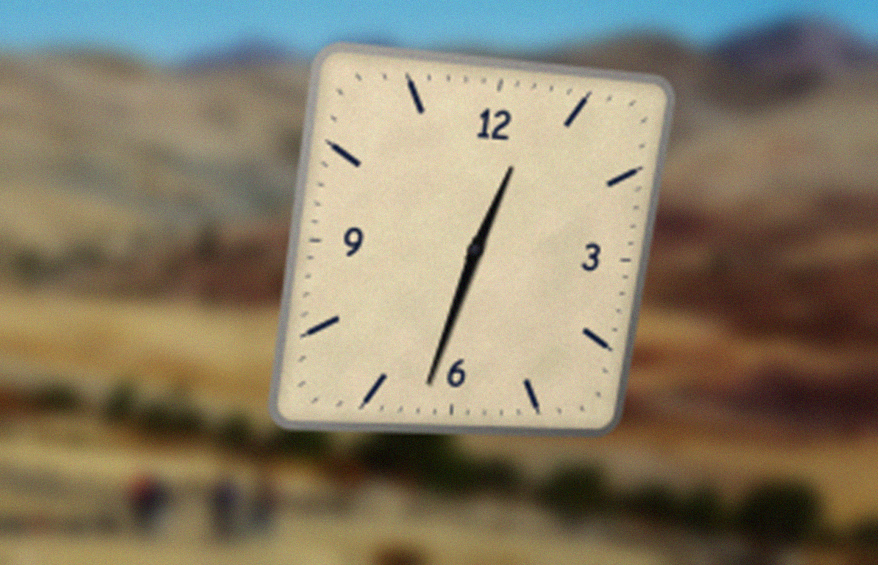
12:32
